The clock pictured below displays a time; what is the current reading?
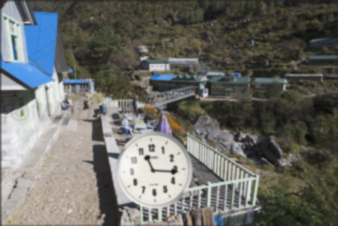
11:16
